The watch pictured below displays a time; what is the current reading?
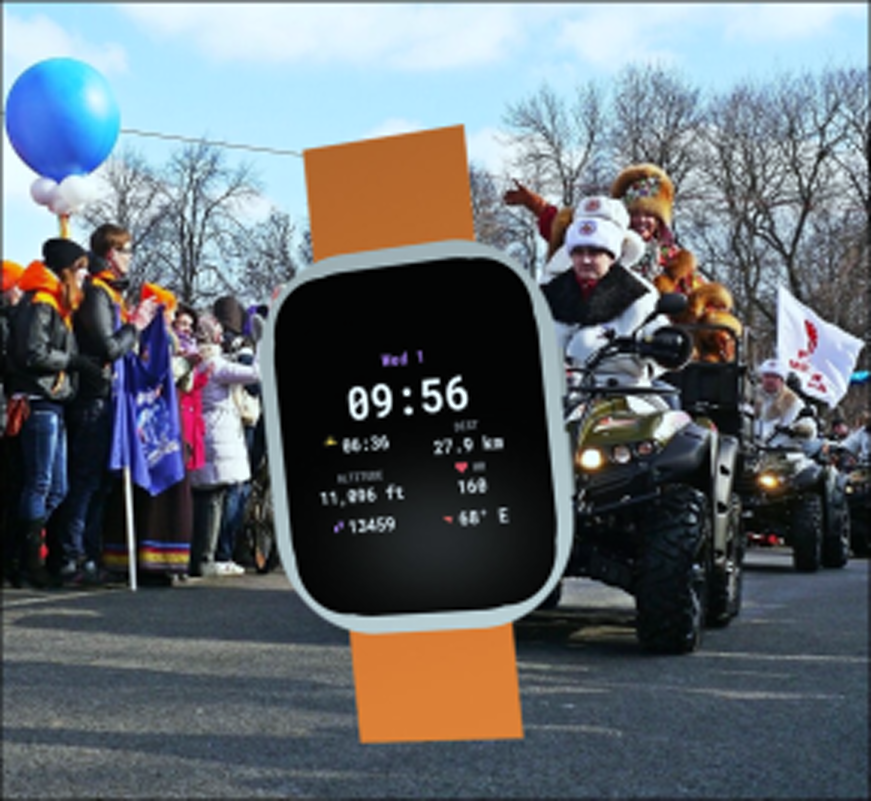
9:56
